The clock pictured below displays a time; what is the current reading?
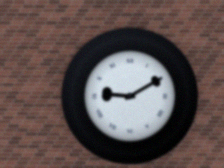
9:10
